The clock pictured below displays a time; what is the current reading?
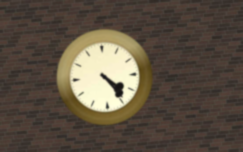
4:24
